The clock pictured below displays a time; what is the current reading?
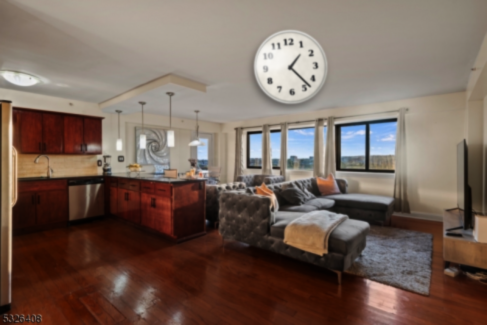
1:23
